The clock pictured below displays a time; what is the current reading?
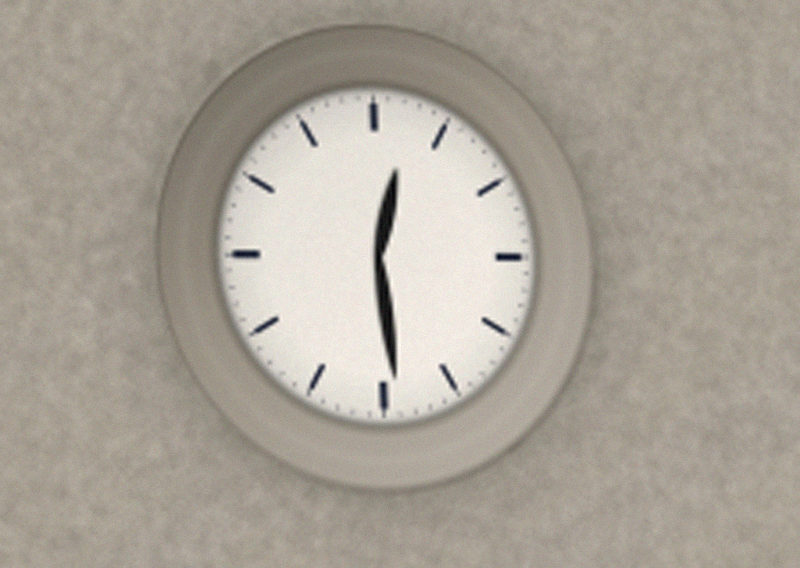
12:29
